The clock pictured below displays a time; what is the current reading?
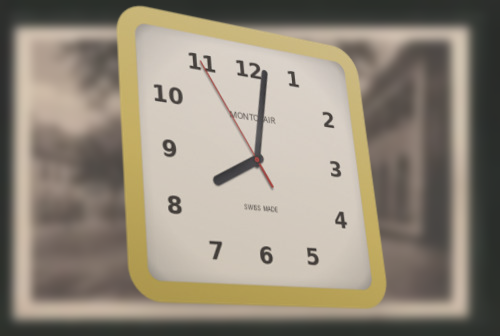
8:01:55
